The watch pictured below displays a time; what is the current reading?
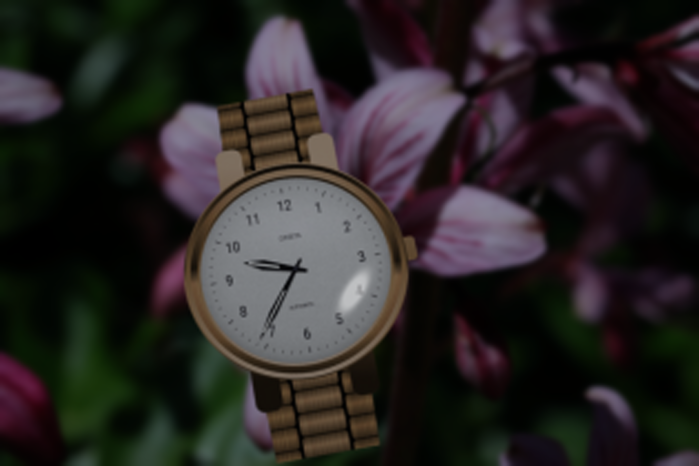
9:36
